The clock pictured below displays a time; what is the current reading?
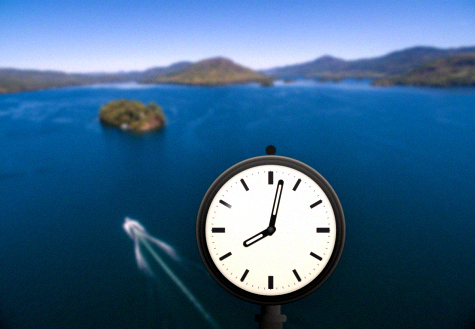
8:02
